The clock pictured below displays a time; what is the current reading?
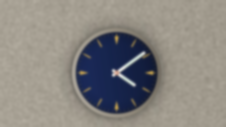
4:09
